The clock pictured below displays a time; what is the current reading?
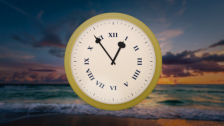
12:54
